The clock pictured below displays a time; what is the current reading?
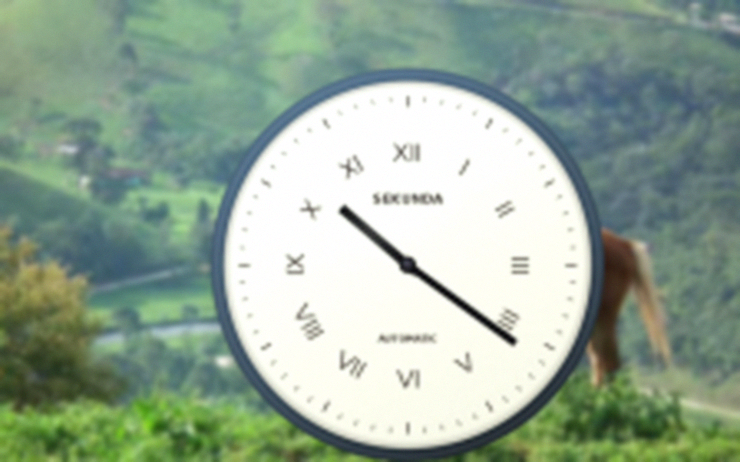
10:21
